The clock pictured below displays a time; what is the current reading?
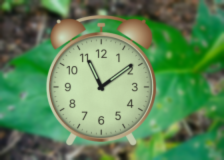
11:09
